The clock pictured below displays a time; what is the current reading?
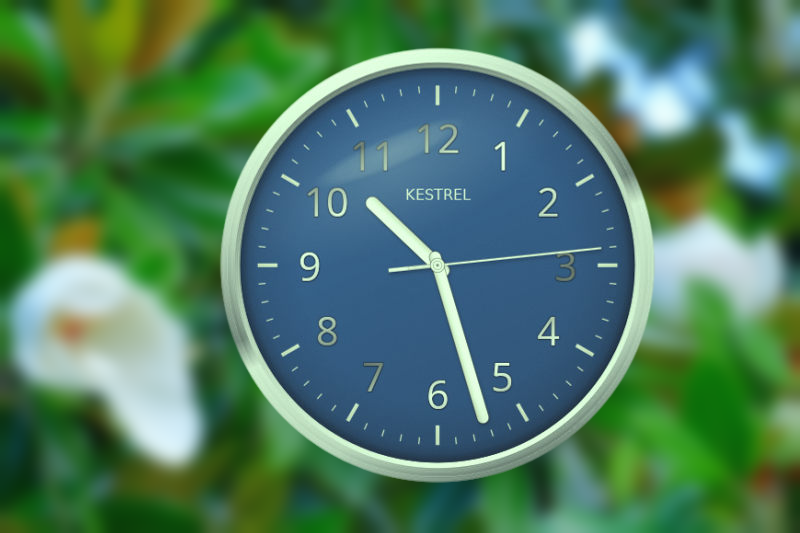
10:27:14
